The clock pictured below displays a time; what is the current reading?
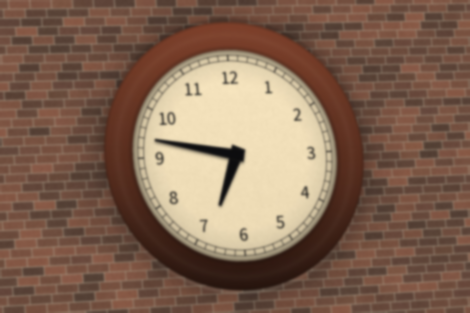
6:47
